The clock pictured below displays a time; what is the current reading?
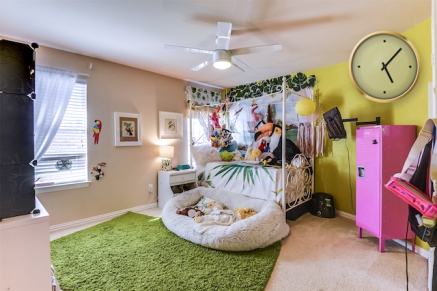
5:07
